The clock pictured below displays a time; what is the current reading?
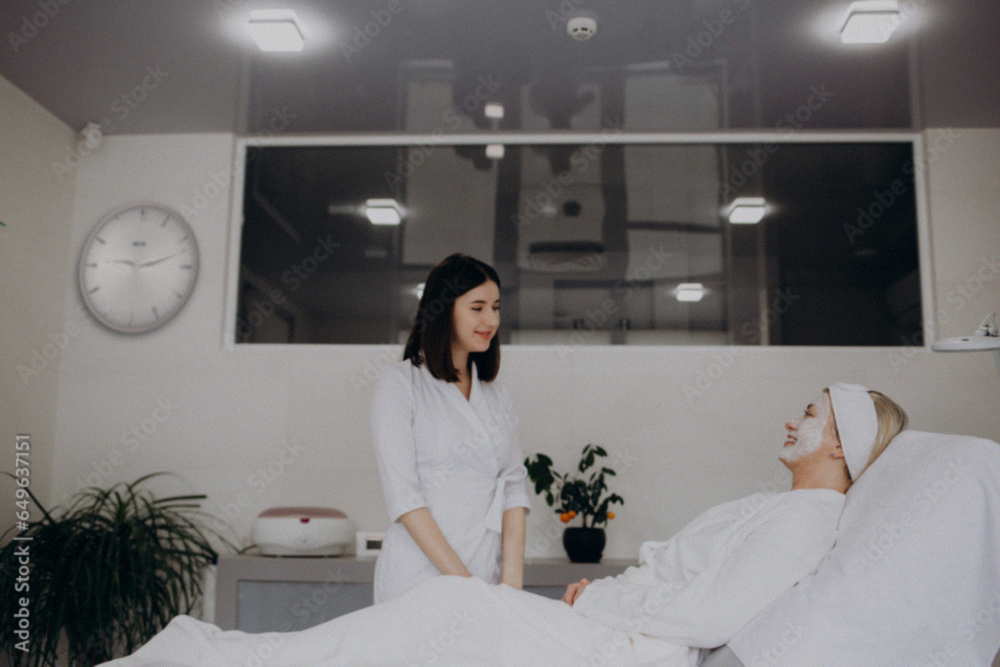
9:12
